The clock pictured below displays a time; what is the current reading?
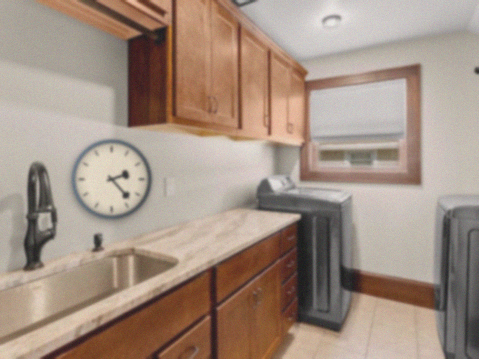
2:23
